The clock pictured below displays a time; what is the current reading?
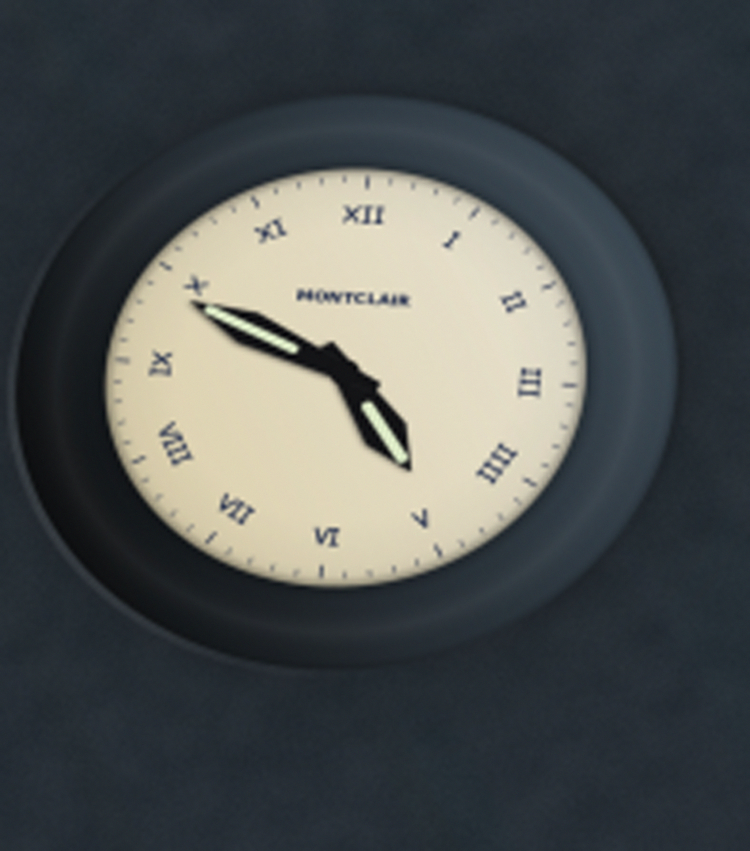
4:49
